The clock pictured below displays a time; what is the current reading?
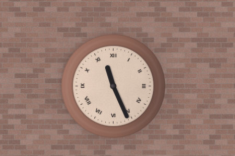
11:26
